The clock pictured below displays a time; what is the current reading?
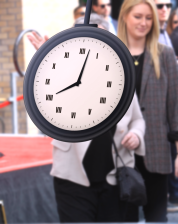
8:02
